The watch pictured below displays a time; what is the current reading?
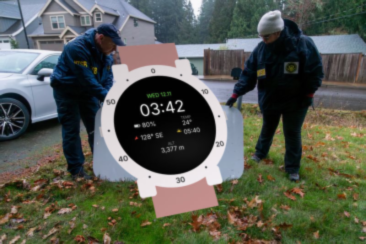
3:42
